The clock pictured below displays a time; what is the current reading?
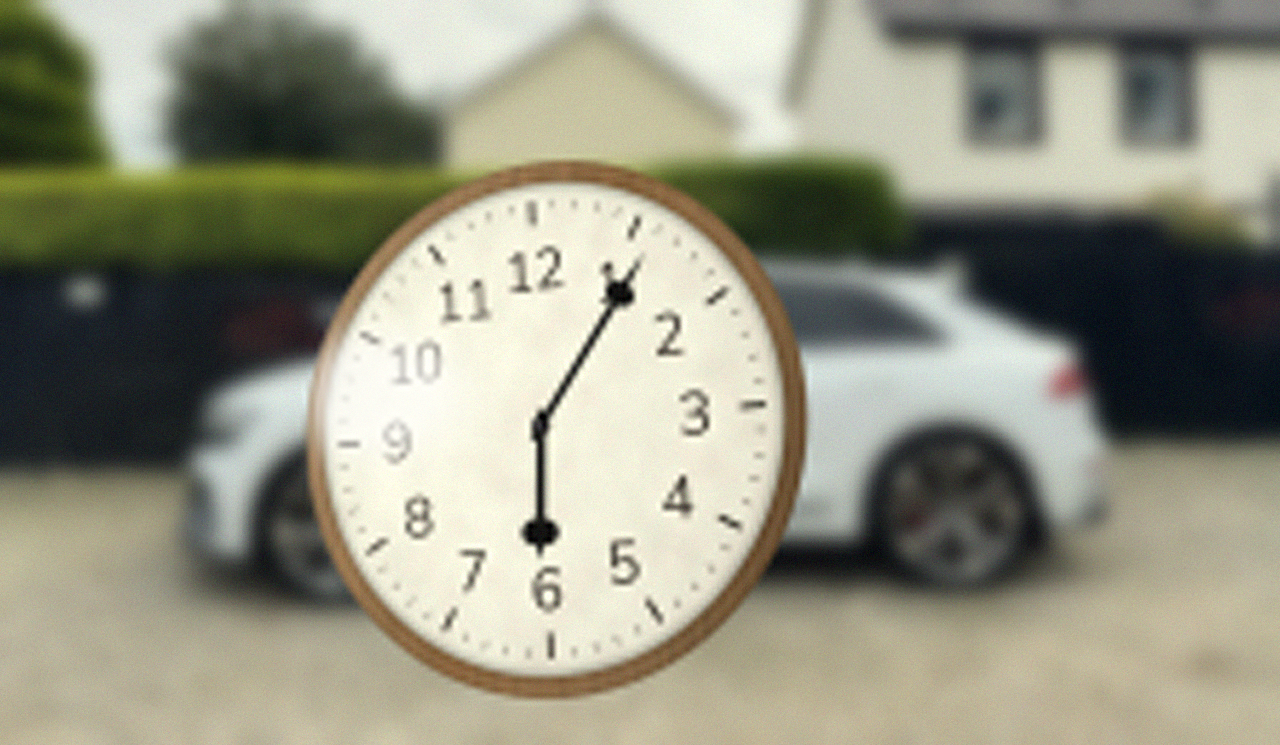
6:06
